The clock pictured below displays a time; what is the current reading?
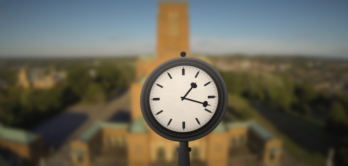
1:18
